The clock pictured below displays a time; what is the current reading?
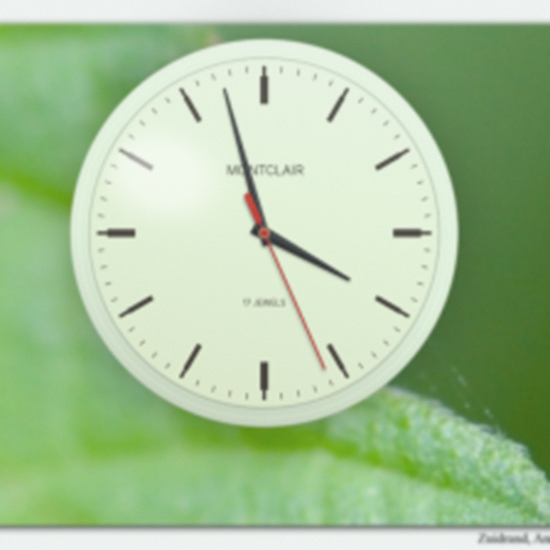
3:57:26
